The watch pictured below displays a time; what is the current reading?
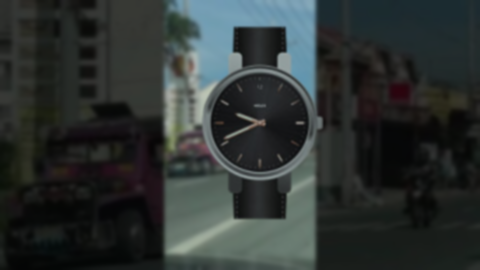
9:41
